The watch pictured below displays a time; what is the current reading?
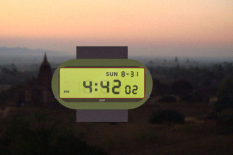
4:42:02
